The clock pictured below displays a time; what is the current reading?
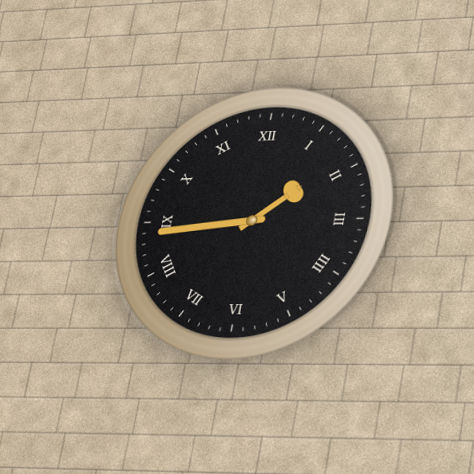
1:44
